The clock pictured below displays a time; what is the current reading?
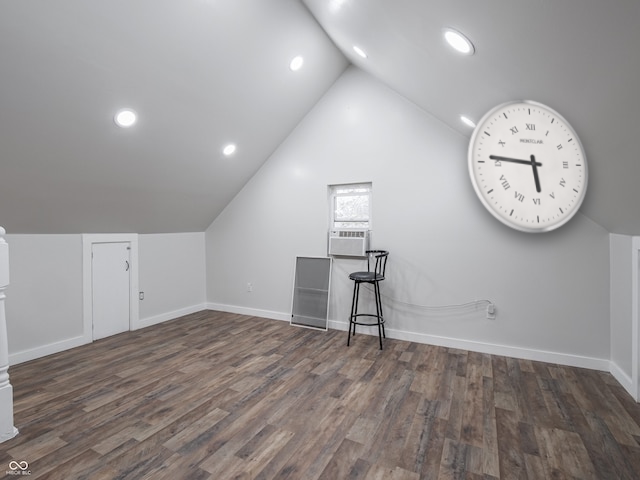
5:46
